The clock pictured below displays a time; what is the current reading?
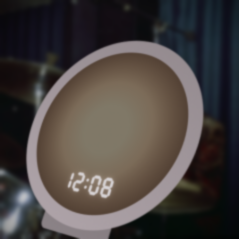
12:08
